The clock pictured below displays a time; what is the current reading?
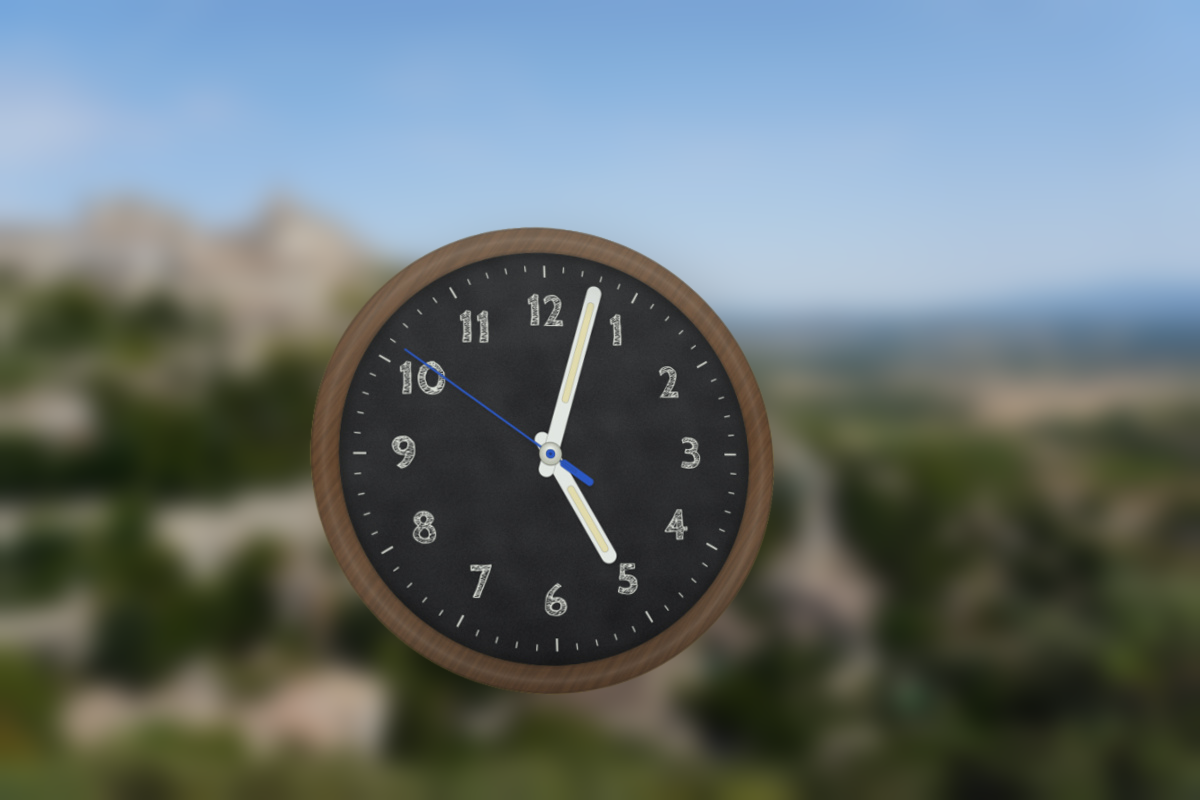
5:02:51
